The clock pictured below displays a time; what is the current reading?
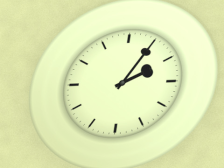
2:05
